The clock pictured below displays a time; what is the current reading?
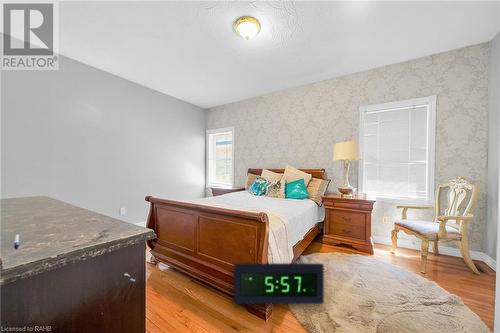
5:57
